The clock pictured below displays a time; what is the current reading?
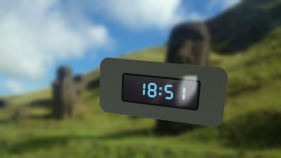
18:51
